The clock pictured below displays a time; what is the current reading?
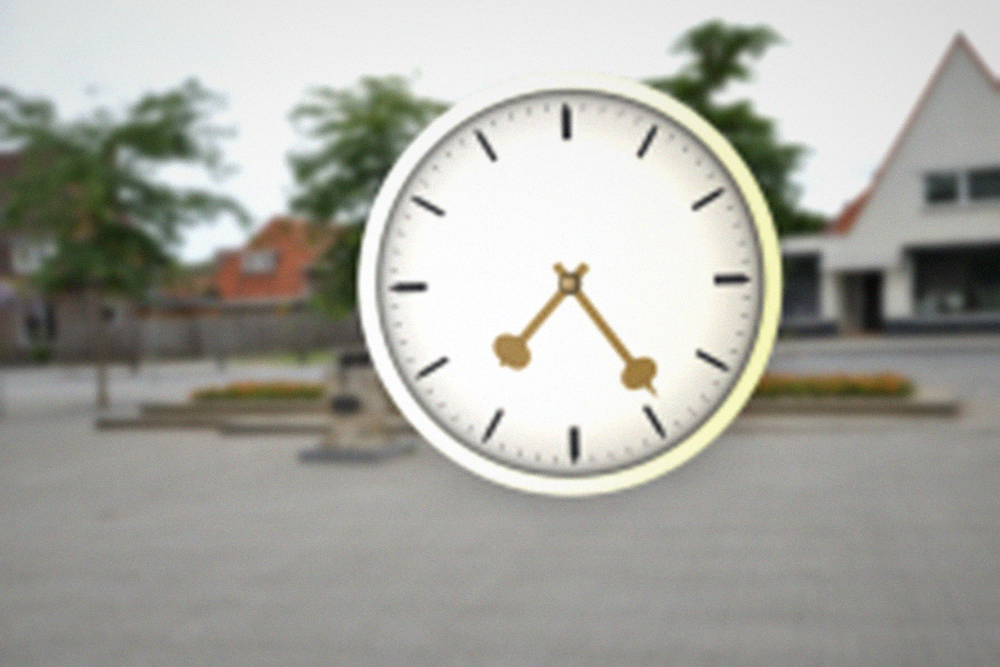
7:24
